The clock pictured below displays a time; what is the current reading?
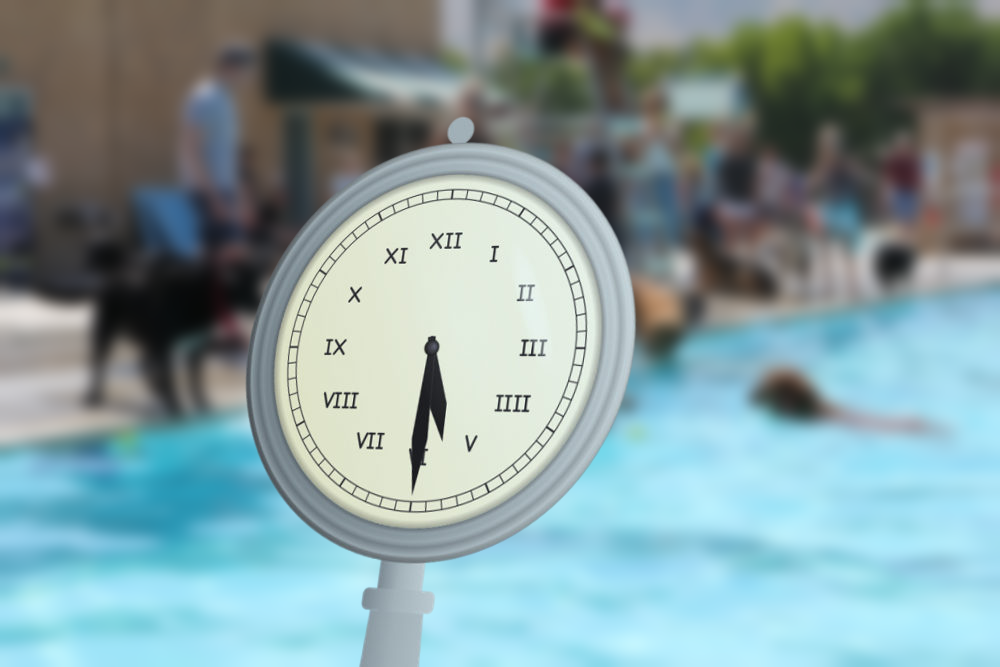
5:30
